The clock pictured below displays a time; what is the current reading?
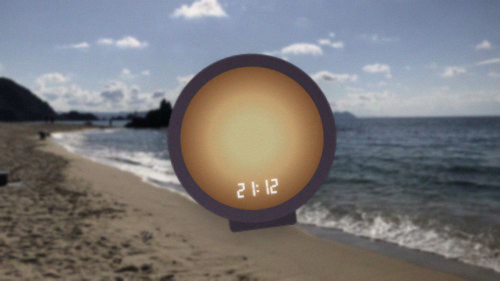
21:12
